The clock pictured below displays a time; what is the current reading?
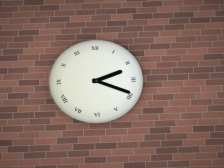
2:19
